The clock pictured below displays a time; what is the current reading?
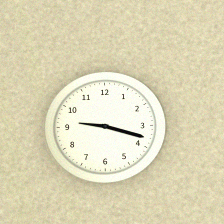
9:18
